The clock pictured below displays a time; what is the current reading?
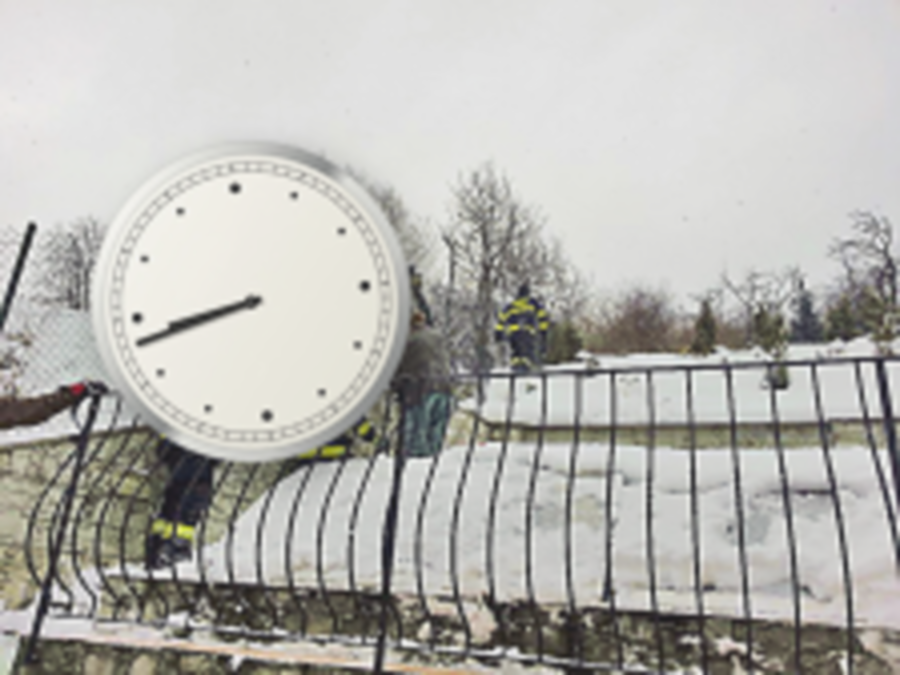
8:43
